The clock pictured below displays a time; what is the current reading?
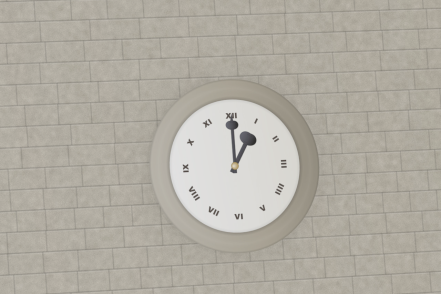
1:00
